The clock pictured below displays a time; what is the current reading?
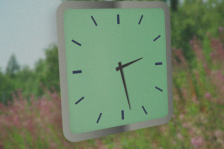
2:28
